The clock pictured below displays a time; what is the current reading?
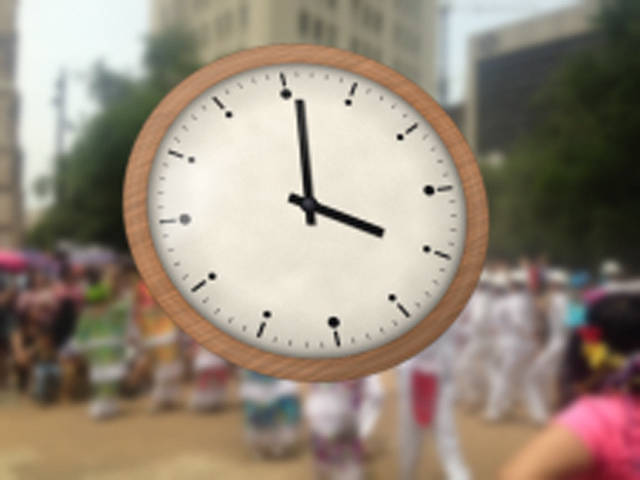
4:01
